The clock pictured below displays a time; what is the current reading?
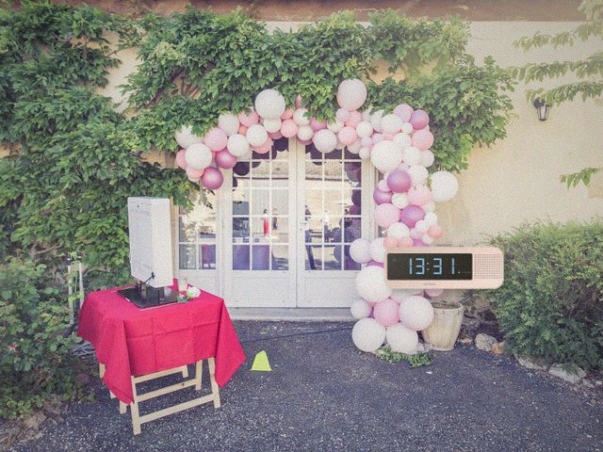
13:31
